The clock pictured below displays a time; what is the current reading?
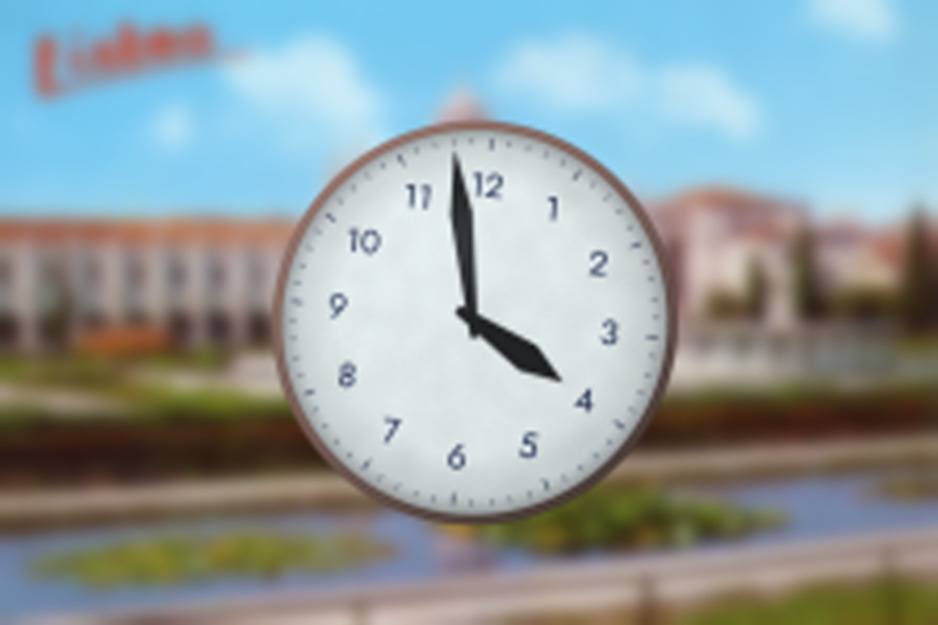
3:58
